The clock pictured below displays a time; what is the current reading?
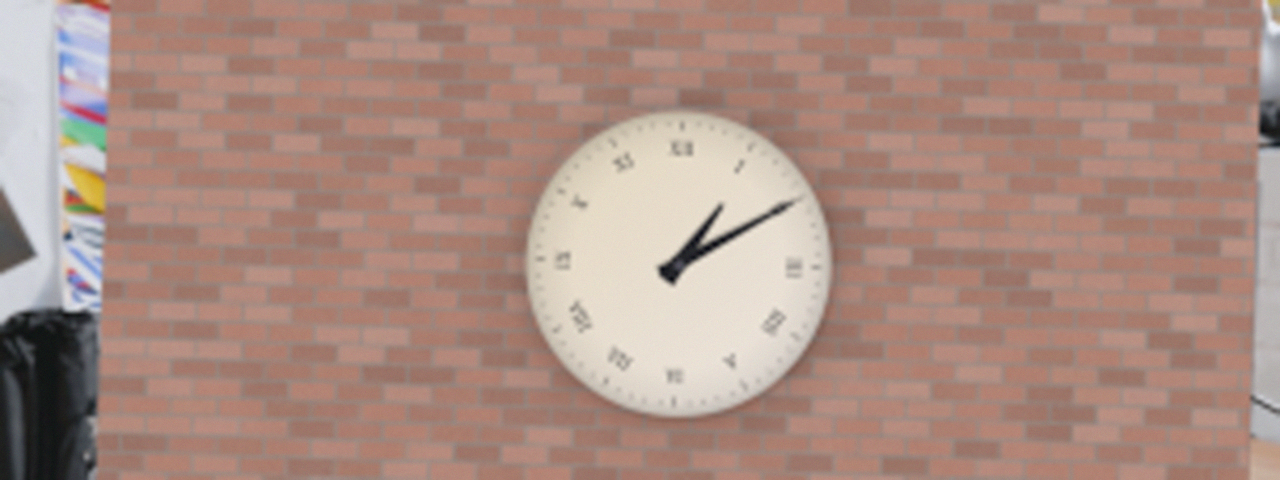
1:10
